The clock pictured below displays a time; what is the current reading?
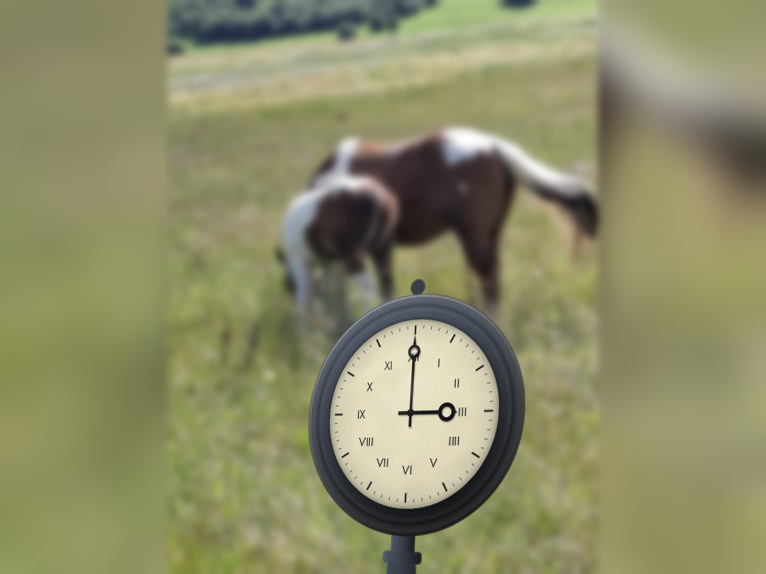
3:00
